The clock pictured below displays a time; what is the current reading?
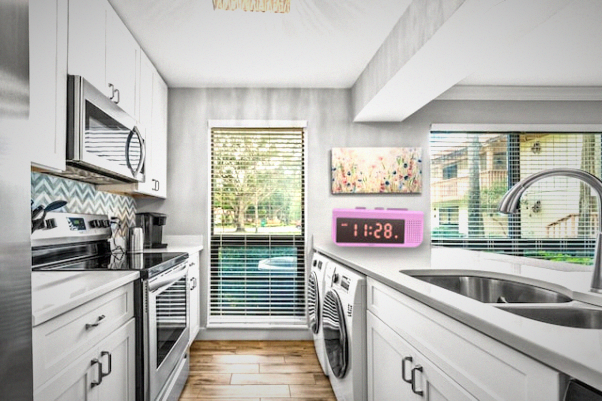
11:28
